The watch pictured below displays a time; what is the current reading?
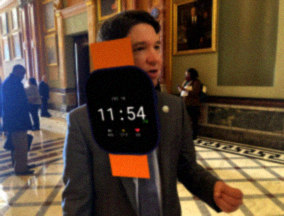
11:54
